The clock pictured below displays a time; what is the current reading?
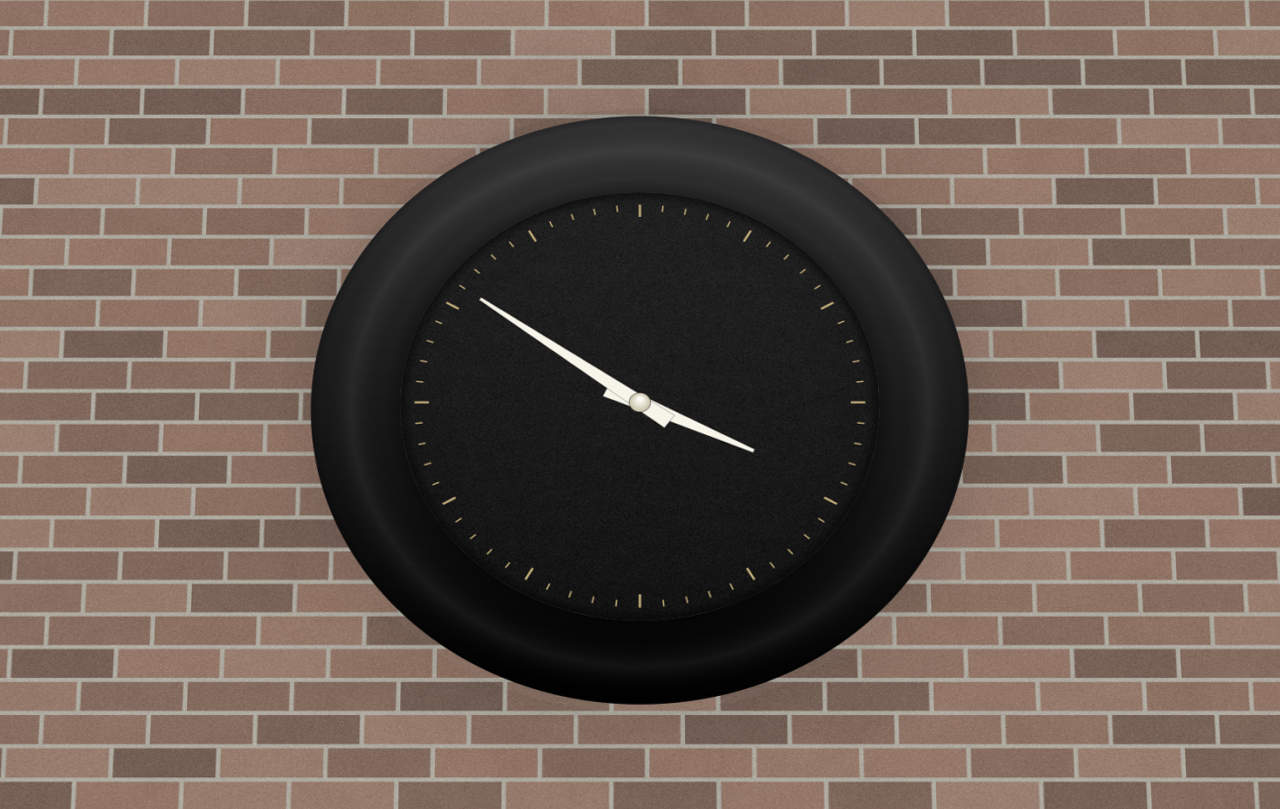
3:51
